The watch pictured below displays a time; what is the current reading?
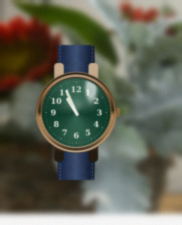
10:56
